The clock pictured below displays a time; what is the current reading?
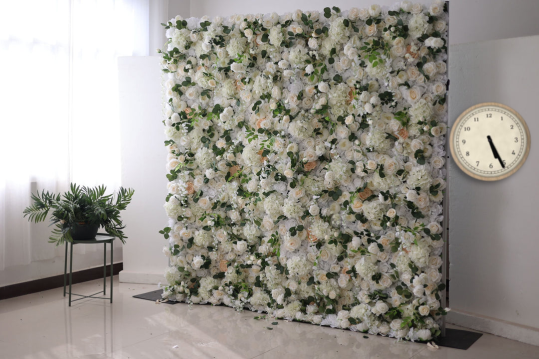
5:26
